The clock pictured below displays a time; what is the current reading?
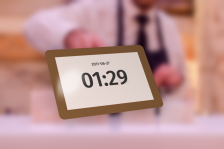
1:29
